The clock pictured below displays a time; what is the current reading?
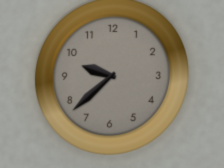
9:38
